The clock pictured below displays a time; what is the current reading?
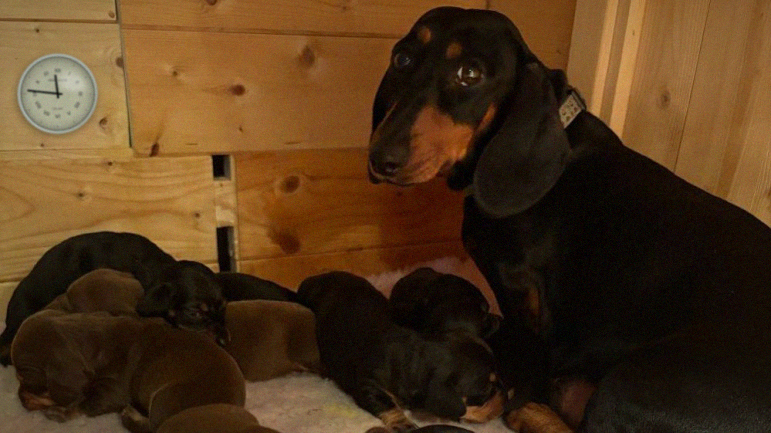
11:46
